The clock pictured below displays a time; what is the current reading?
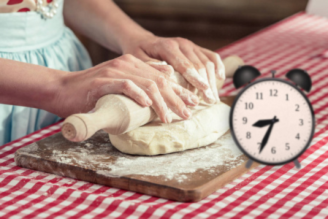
8:34
